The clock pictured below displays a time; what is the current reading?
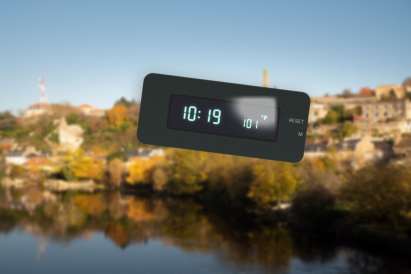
10:19
